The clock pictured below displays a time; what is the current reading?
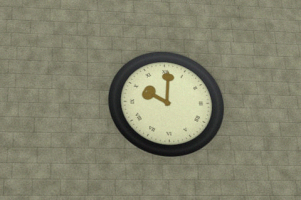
10:01
